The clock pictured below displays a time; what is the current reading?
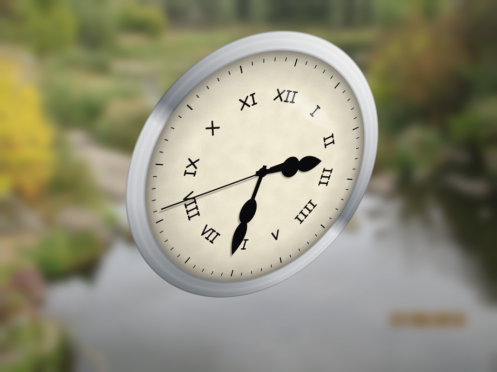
2:30:41
